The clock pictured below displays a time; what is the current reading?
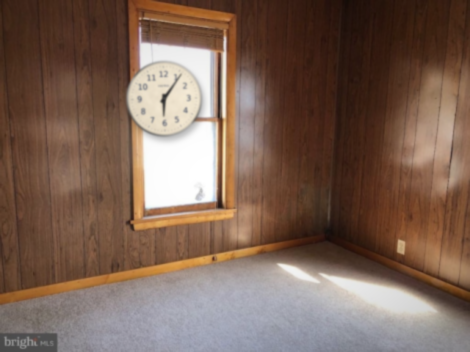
6:06
